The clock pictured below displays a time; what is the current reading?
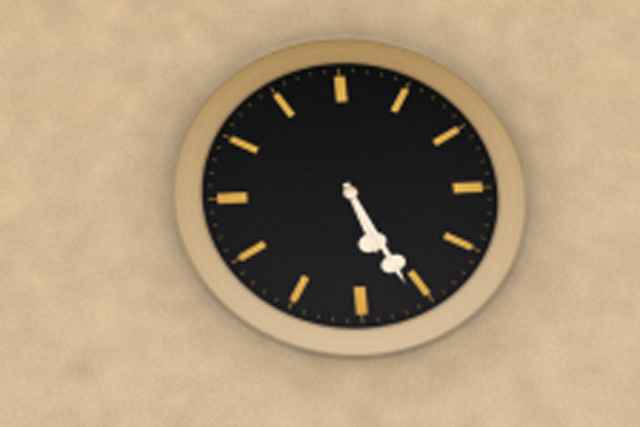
5:26
